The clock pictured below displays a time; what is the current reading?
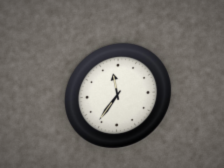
11:36
